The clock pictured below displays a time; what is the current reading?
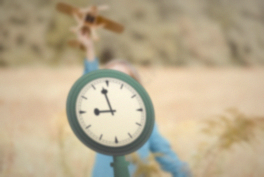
8:58
